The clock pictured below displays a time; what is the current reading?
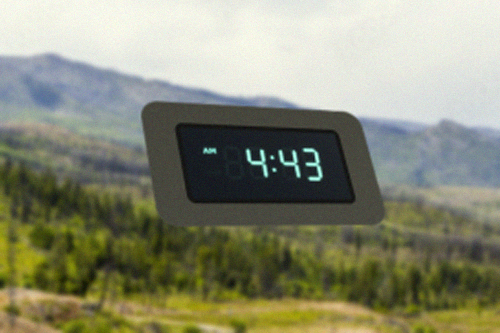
4:43
